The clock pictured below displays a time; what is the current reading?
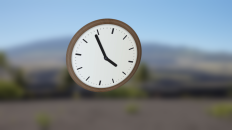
3:54
